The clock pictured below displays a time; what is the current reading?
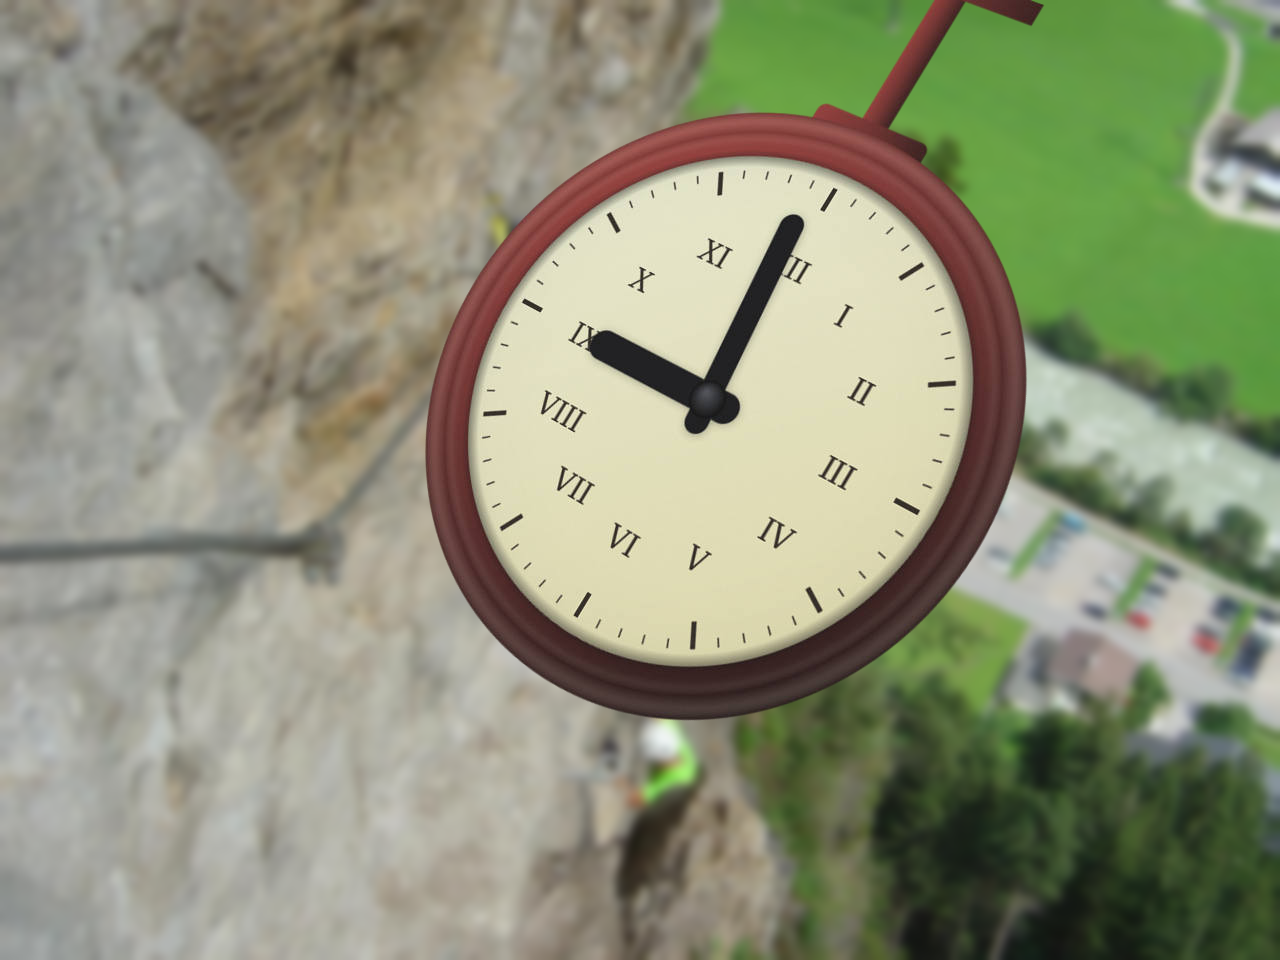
8:59
